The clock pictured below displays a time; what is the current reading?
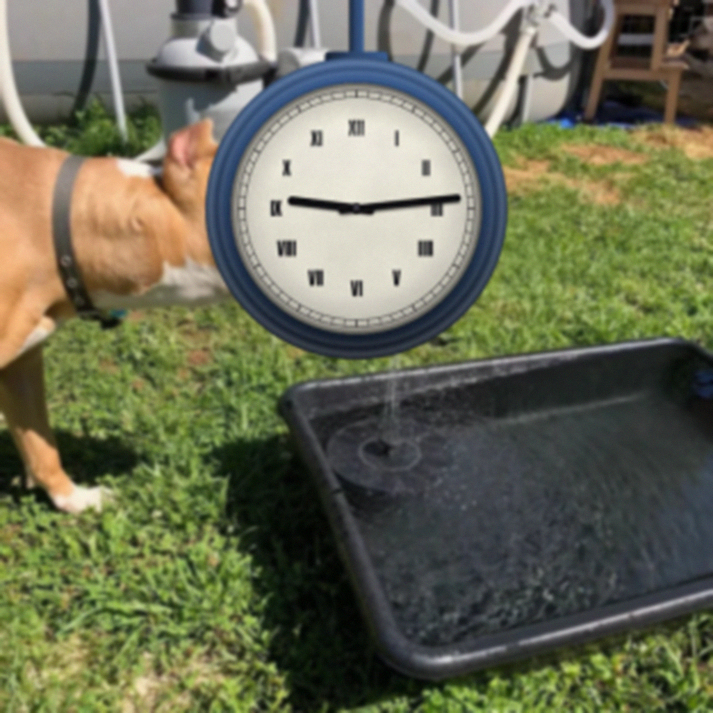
9:14
